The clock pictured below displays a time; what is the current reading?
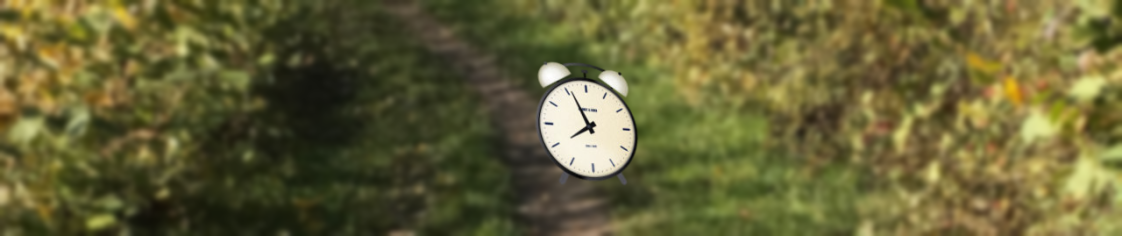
7:56
